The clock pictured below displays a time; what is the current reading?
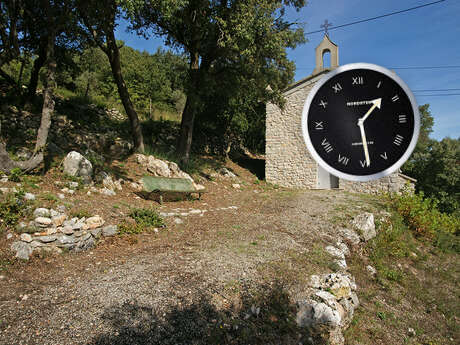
1:29
